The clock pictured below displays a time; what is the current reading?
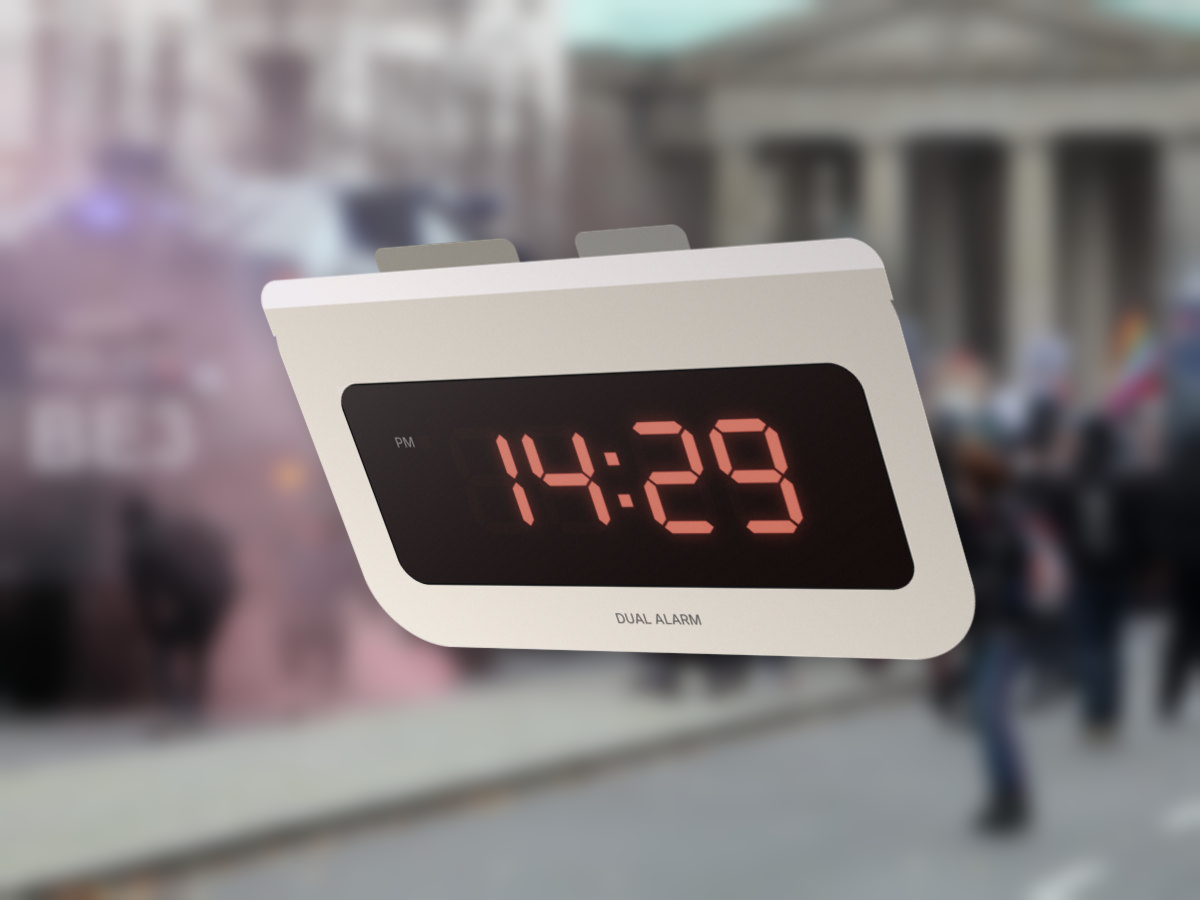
14:29
